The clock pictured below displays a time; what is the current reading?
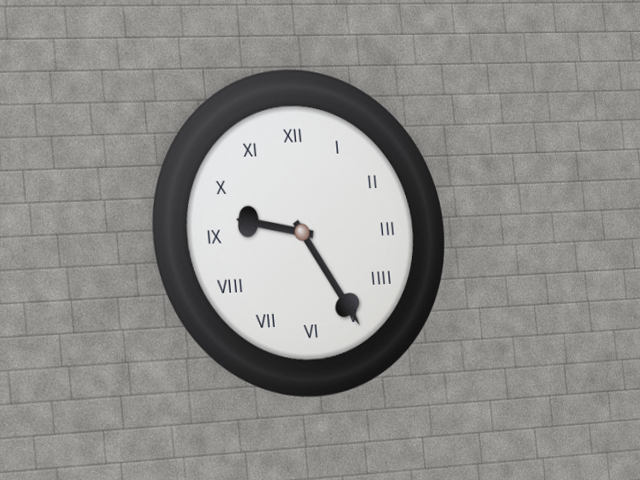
9:25
